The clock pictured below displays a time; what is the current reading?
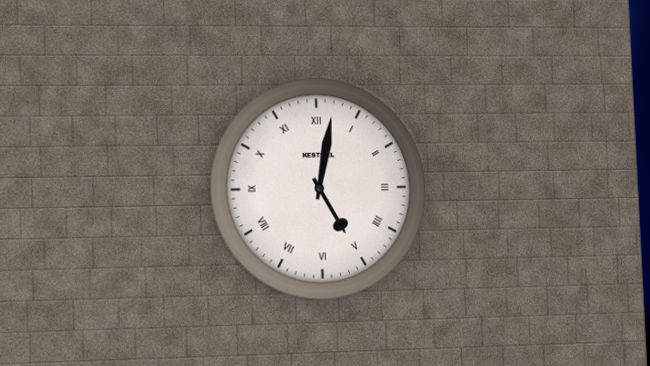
5:02
